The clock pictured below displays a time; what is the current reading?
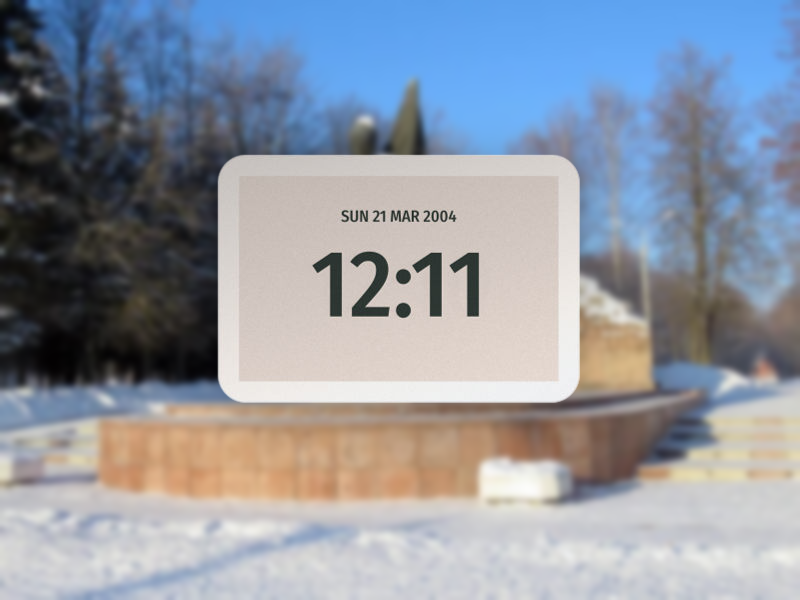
12:11
